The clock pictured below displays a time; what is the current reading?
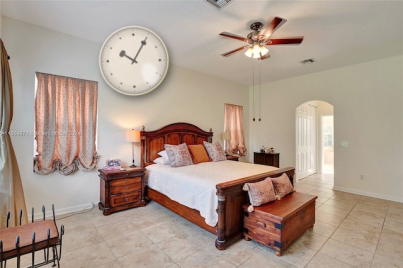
10:05
